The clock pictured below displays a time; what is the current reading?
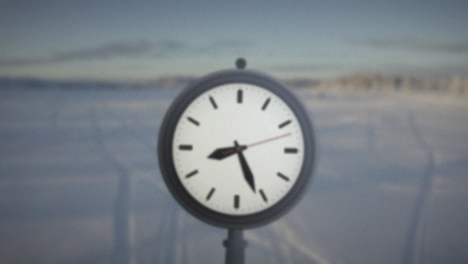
8:26:12
